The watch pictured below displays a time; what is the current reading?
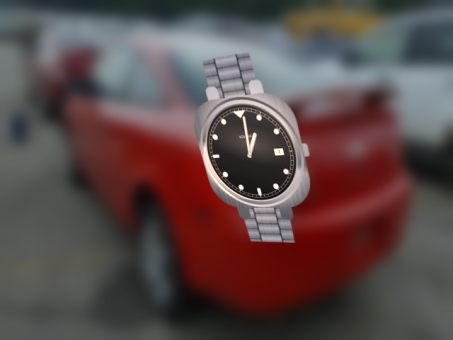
1:01
